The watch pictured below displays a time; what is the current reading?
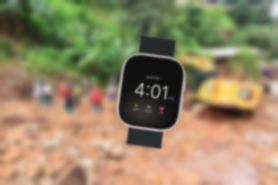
4:01
